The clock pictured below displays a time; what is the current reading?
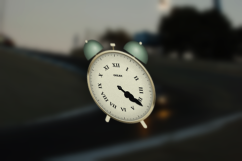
4:21
